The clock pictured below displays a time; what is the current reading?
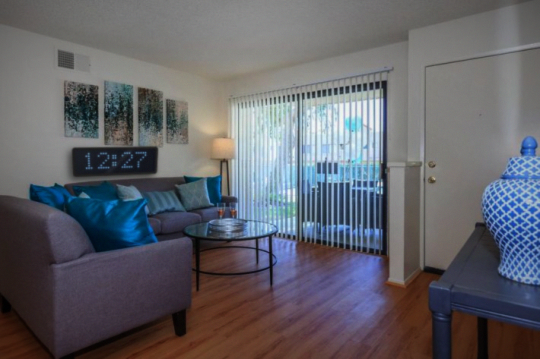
12:27
